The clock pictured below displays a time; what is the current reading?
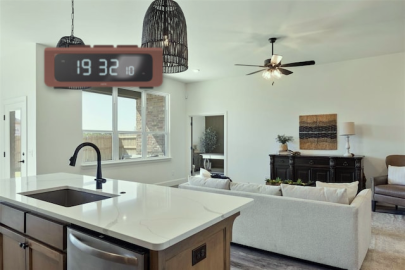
19:32:10
